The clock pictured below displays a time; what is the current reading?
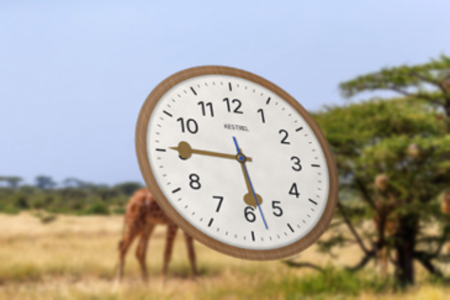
5:45:28
